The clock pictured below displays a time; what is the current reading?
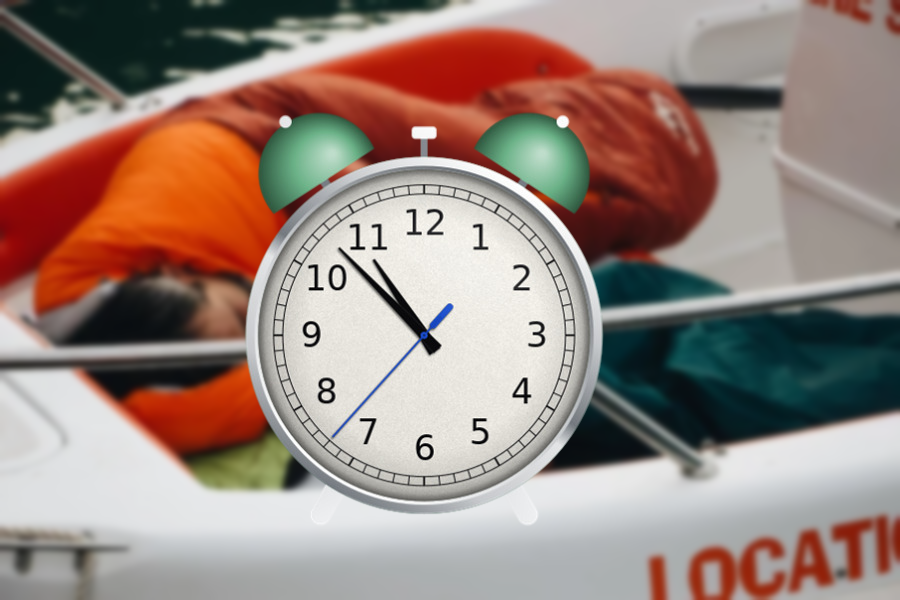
10:52:37
